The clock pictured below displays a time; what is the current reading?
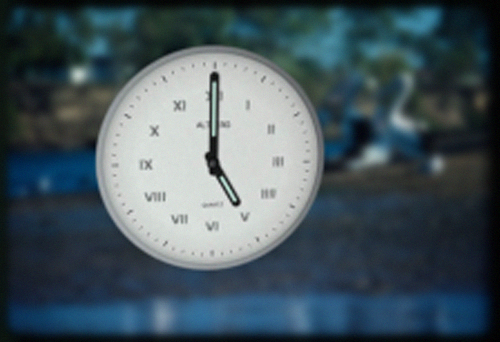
5:00
